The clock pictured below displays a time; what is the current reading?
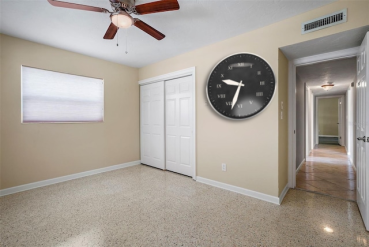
9:33
